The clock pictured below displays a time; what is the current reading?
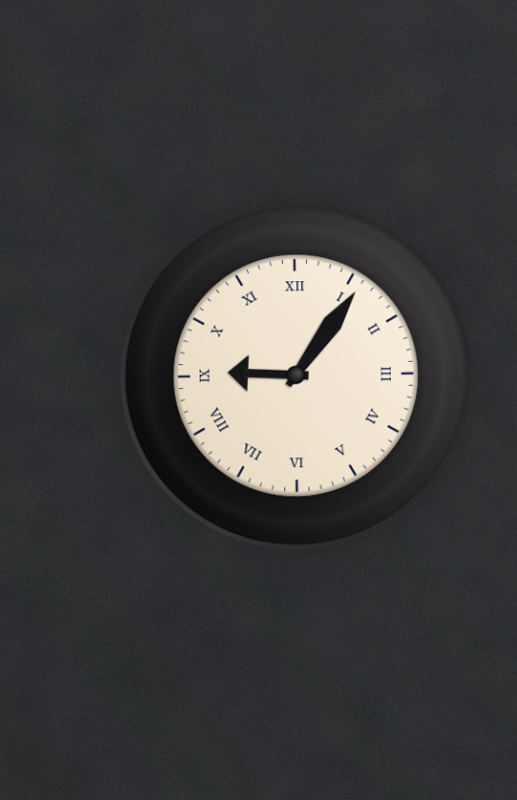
9:06
